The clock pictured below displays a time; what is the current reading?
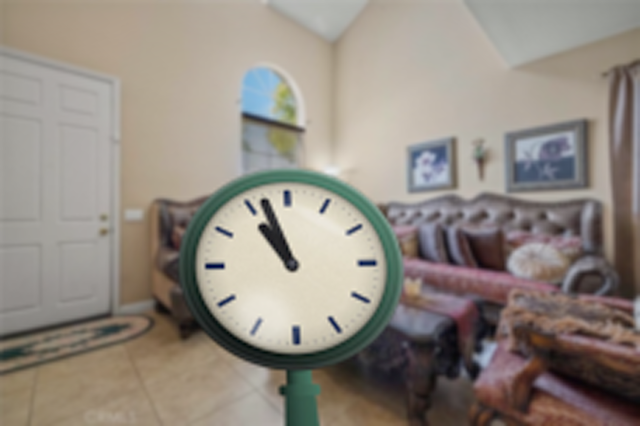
10:57
